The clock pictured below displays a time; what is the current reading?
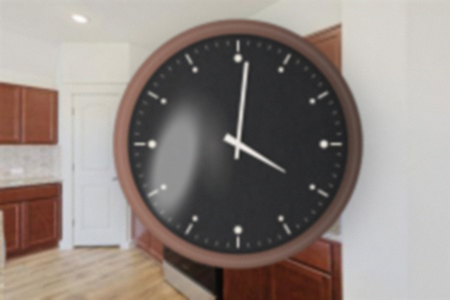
4:01
